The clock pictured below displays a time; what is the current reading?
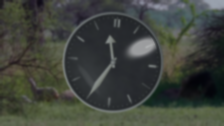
11:35
